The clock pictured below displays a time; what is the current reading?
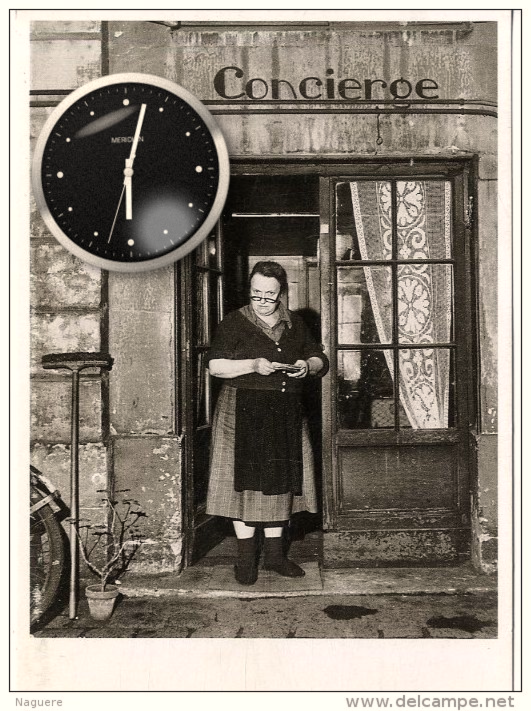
6:02:33
